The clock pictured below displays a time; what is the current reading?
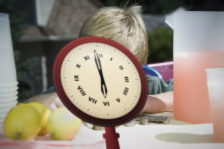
5:59
